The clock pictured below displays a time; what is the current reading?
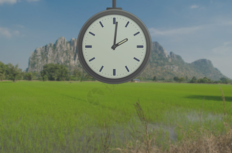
2:01
